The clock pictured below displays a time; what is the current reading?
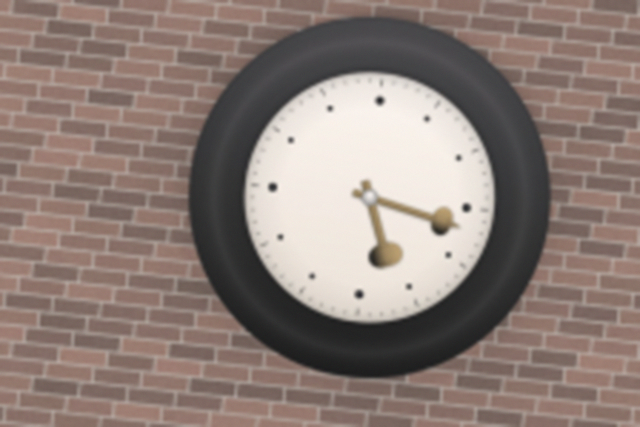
5:17
